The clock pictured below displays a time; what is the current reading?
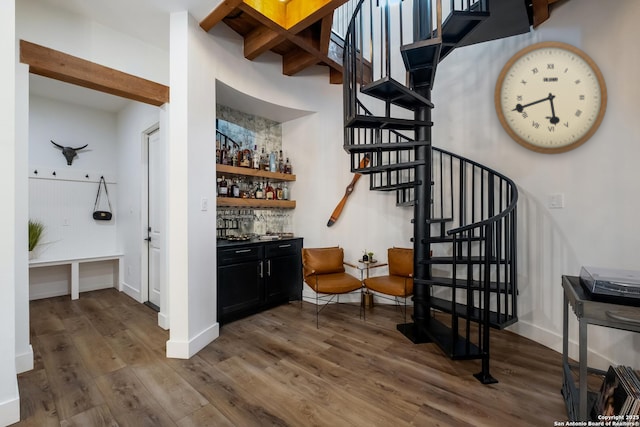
5:42
